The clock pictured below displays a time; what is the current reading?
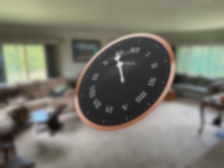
10:54
